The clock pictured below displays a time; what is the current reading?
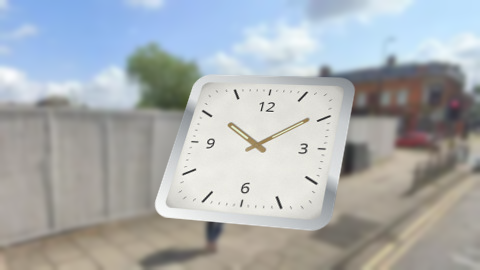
10:09
